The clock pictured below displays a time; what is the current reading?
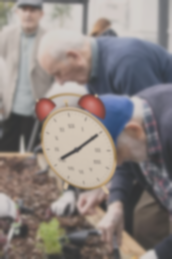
8:10
